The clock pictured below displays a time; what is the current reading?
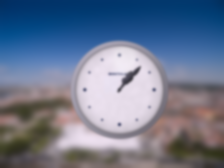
1:07
